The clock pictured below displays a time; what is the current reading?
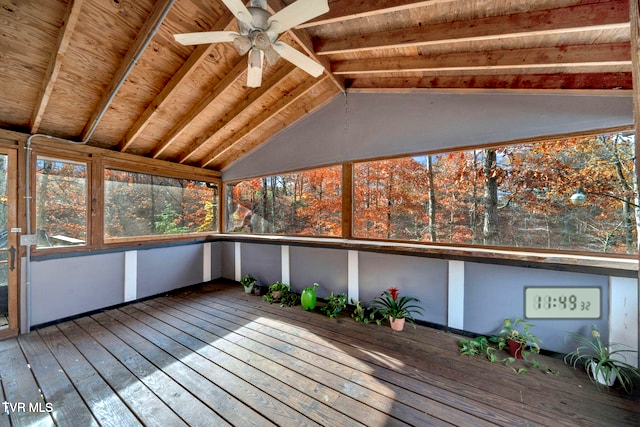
11:49:32
